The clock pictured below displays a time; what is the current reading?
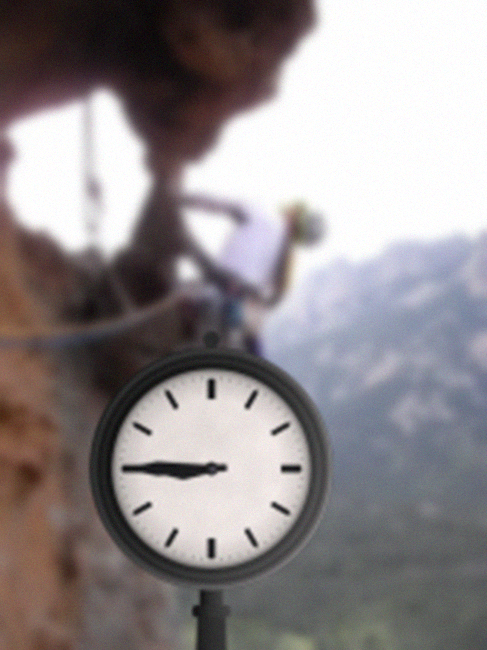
8:45
